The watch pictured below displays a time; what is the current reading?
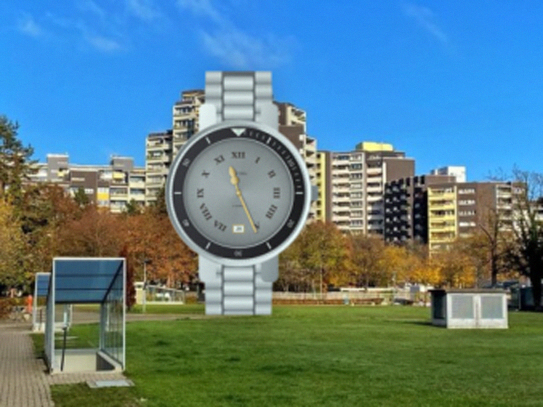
11:26
